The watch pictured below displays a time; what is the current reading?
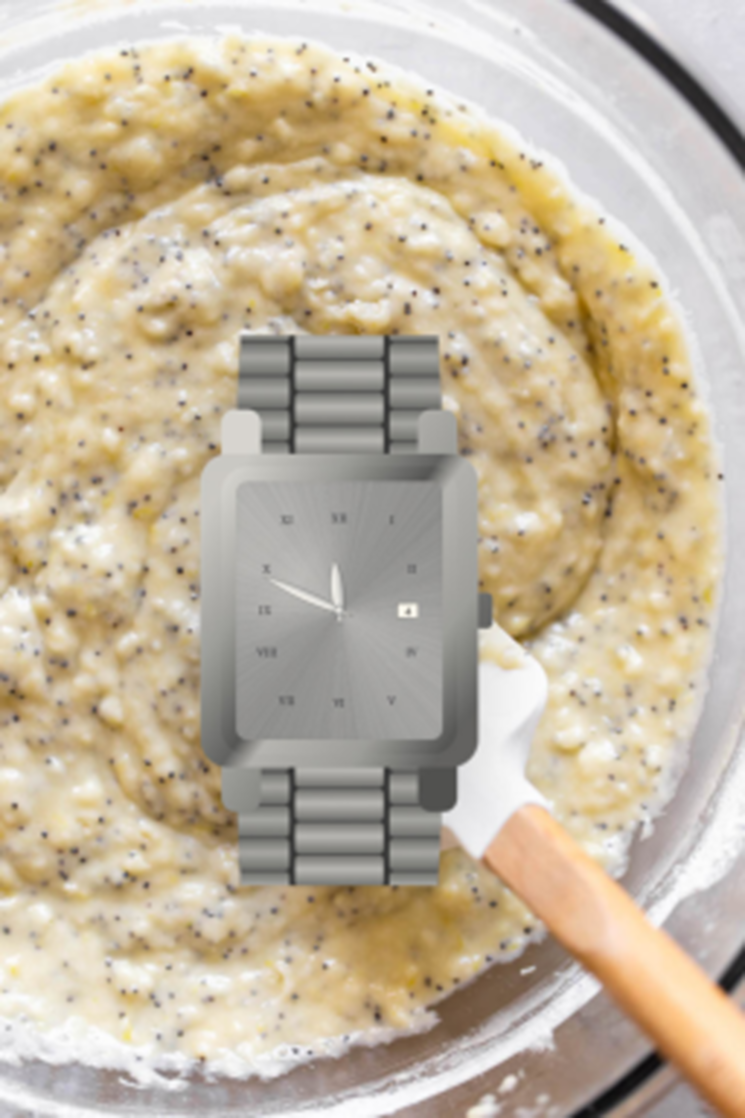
11:49
